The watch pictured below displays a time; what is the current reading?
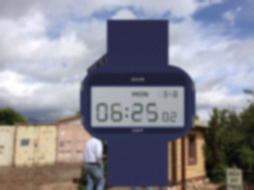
6:25
